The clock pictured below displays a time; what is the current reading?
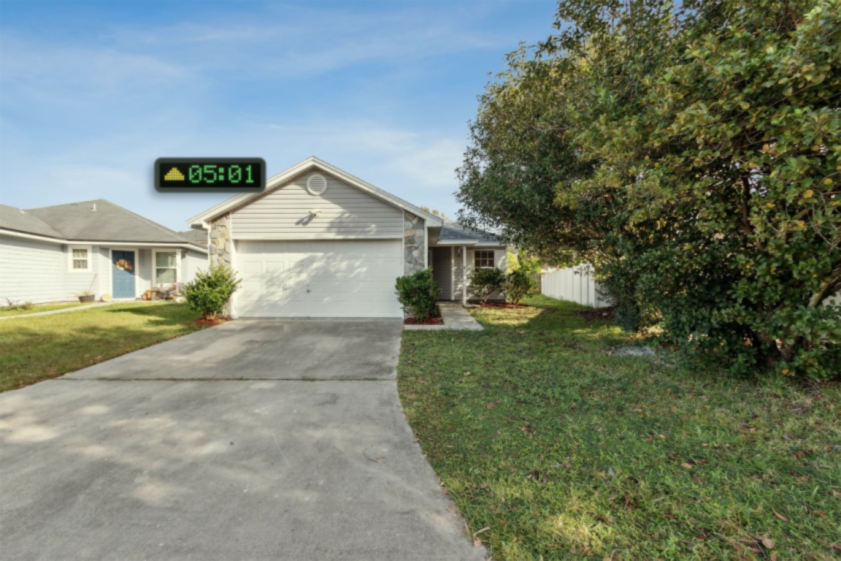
5:01
